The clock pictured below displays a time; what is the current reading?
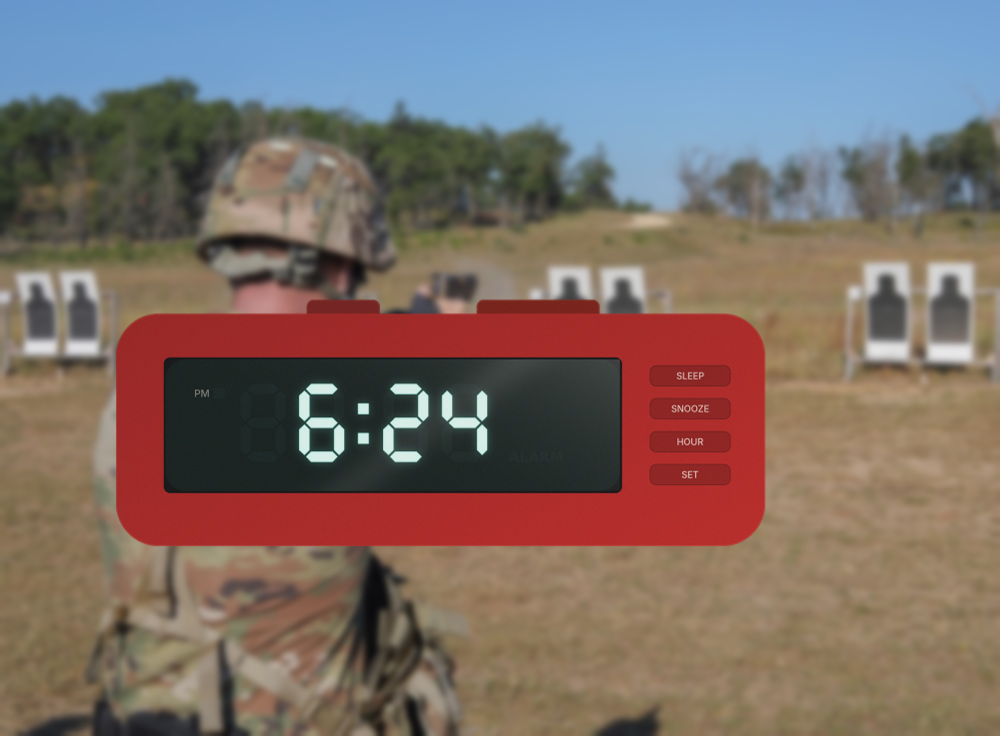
6:24
